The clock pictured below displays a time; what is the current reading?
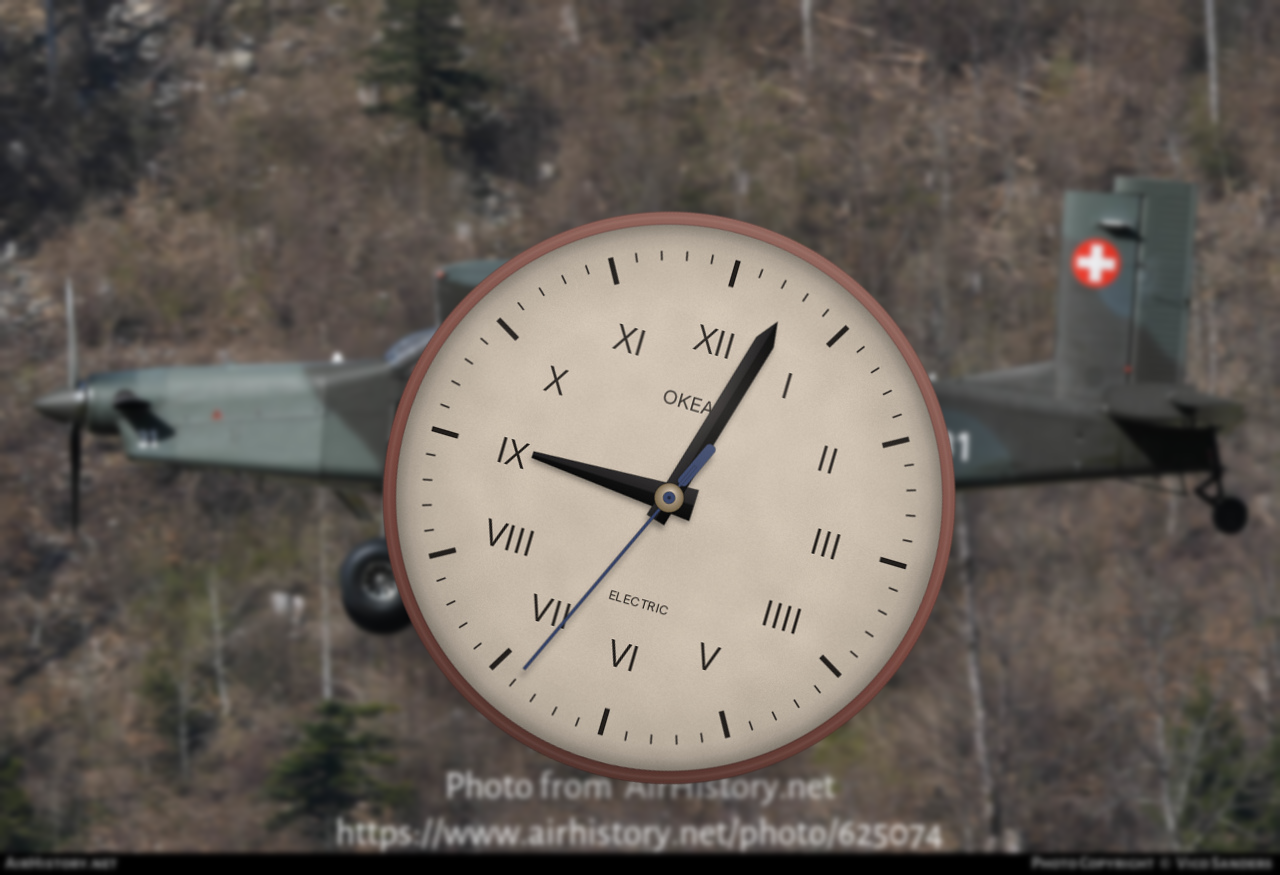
9:02:34
